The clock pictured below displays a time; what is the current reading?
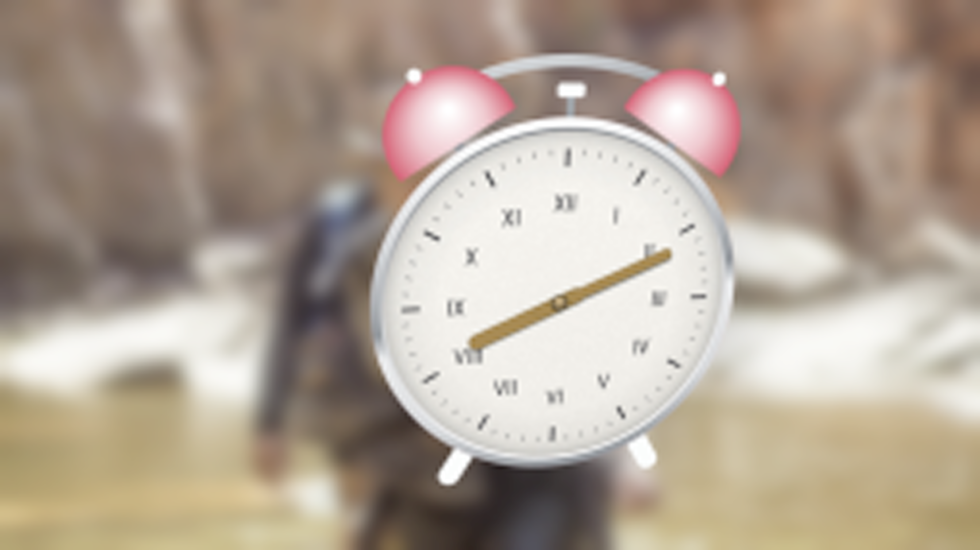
8:11
